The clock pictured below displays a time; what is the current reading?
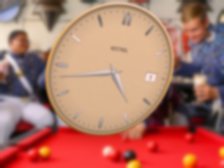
4:43
